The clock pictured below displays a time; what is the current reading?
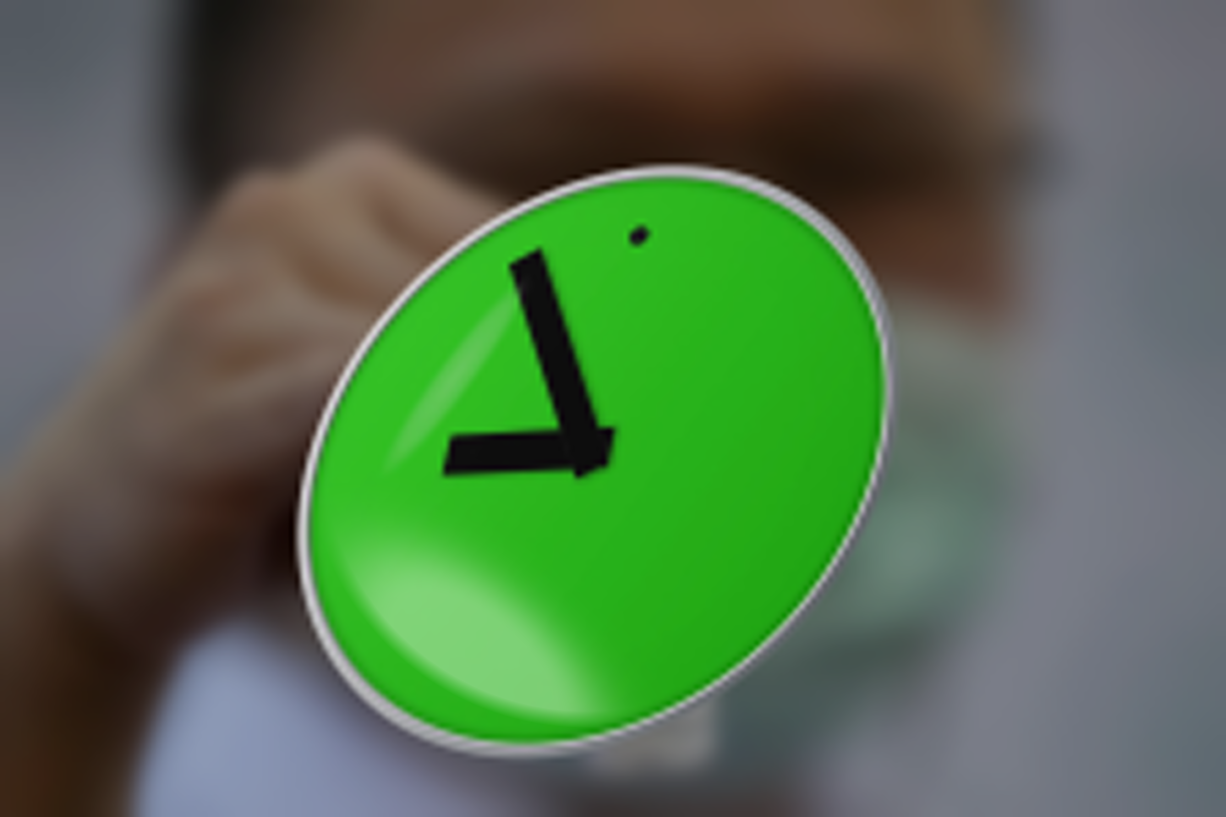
8:55
